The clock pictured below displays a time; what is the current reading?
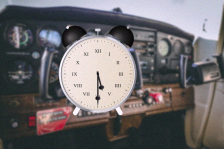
5:30
